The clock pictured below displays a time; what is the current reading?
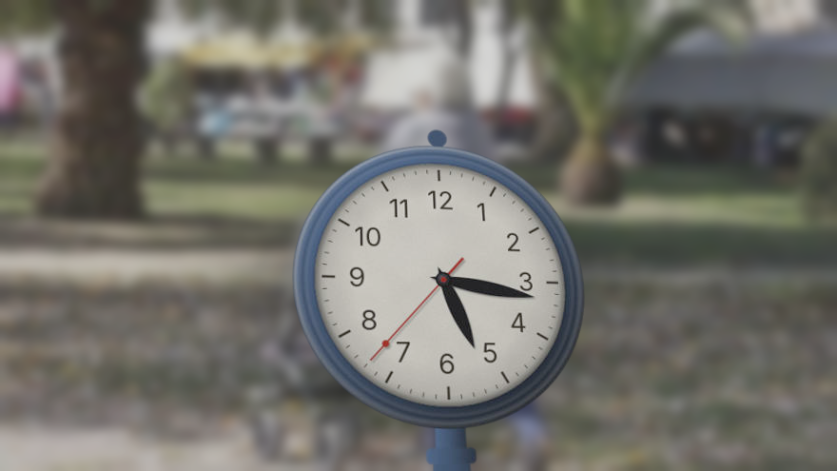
5:16:37
